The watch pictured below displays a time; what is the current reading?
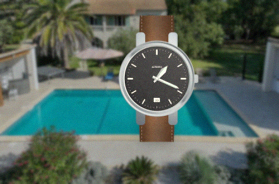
1:19
